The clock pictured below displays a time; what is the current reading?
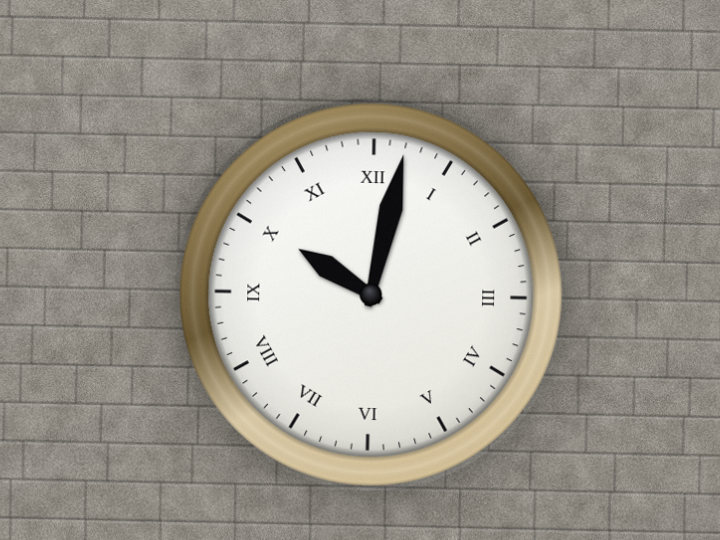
10:02
